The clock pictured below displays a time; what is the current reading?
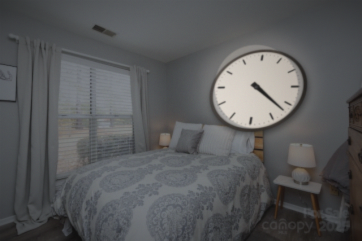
4:22
